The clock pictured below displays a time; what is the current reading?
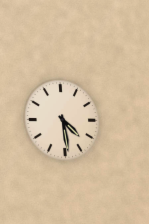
4:29
